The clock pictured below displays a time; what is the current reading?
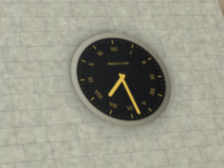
7:28
